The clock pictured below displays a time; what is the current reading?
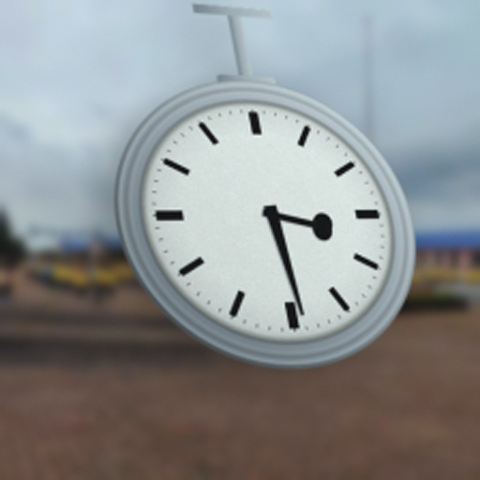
3:29
